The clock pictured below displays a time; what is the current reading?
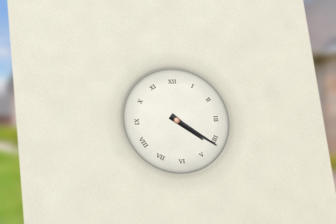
4:21
